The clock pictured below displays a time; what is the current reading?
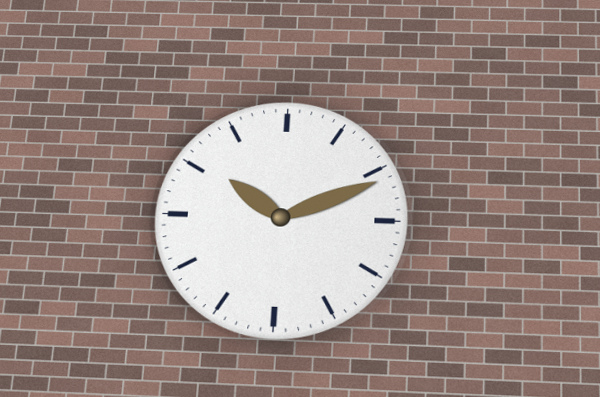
10:11
